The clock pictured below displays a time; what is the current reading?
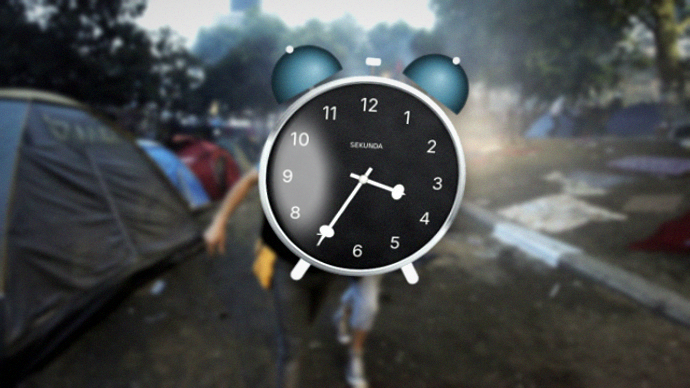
3:35
